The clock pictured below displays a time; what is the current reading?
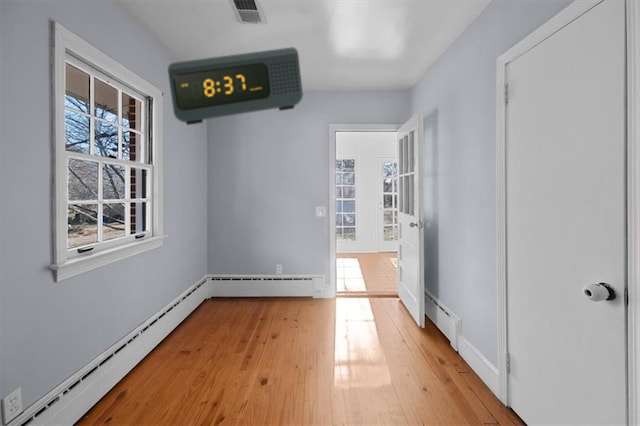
8:37
